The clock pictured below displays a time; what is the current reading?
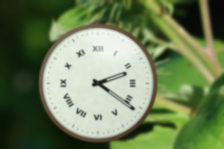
2:21
